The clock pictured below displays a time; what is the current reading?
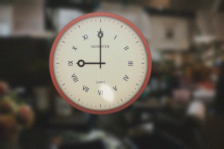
9:00
